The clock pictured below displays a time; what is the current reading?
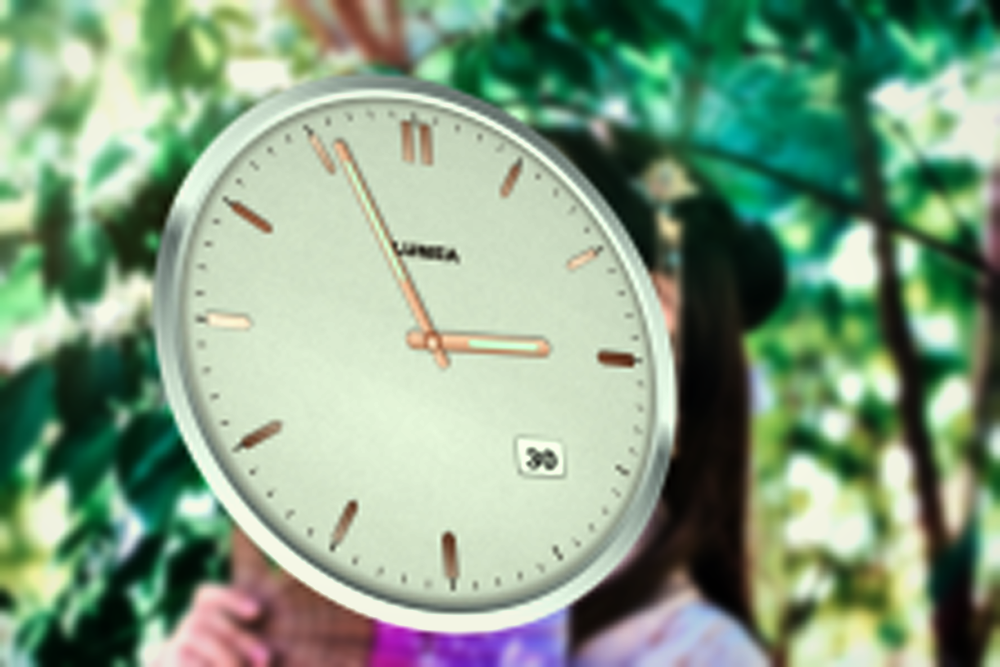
2:56
